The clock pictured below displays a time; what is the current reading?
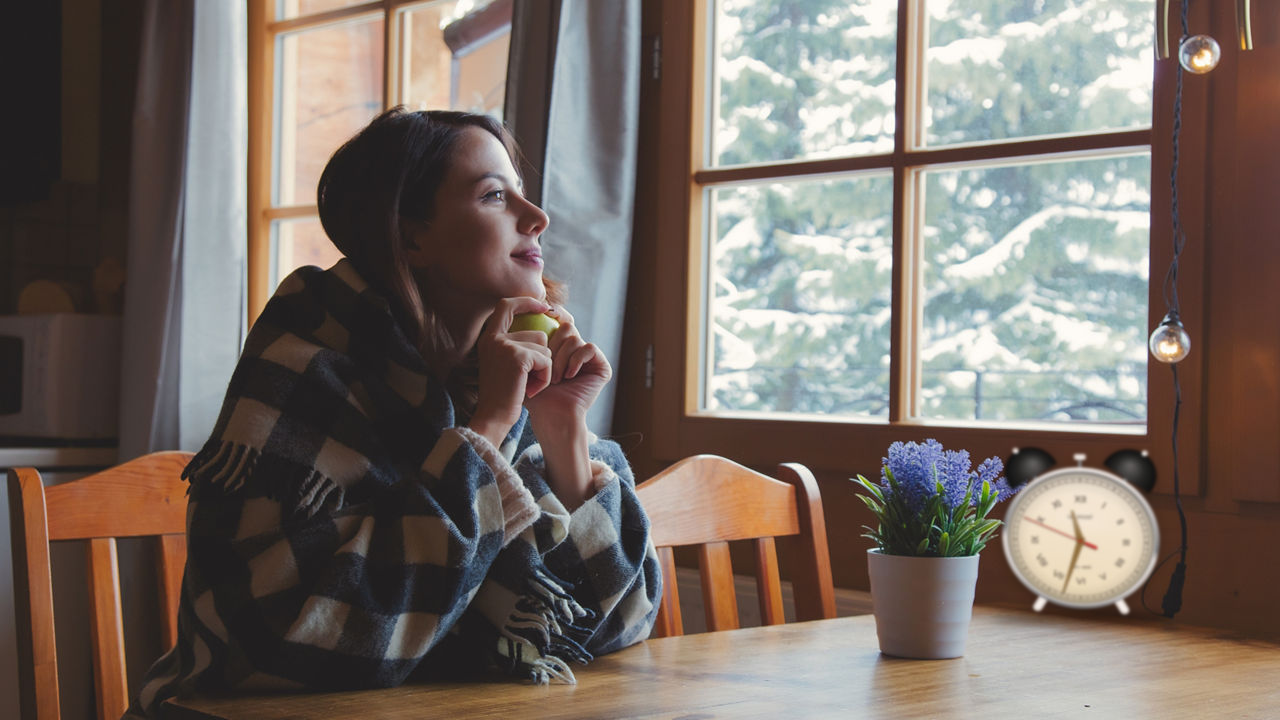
11:32:49
